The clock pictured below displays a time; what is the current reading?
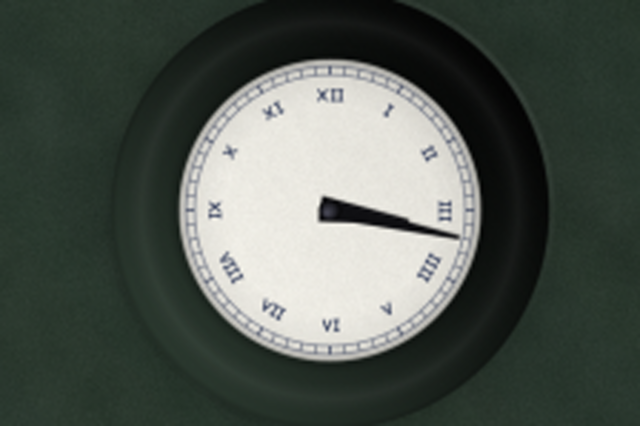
3:17
